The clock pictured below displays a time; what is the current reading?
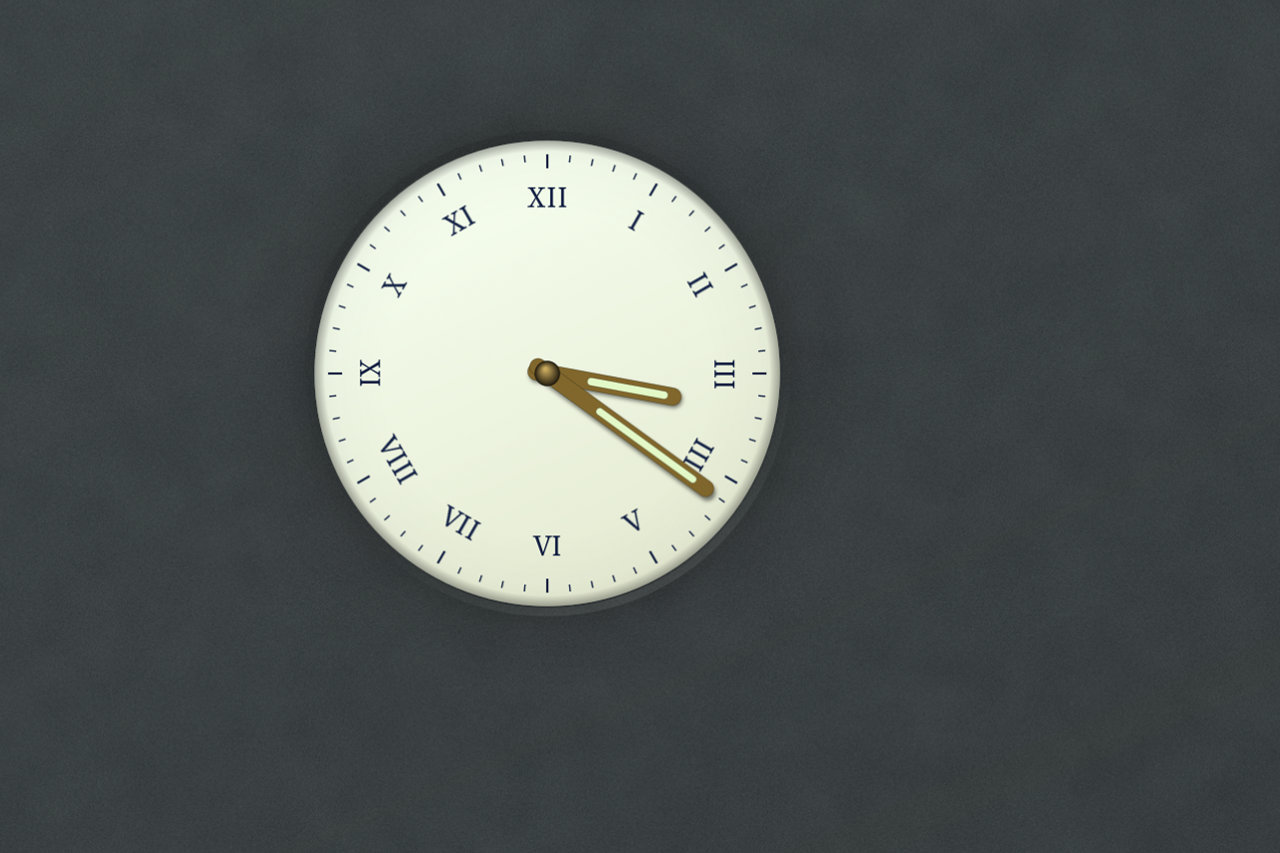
3:21
